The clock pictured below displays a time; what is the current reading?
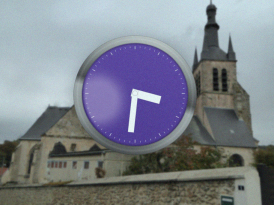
3:31
